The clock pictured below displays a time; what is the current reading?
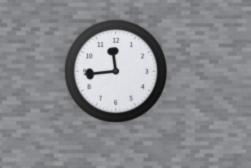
11:44
